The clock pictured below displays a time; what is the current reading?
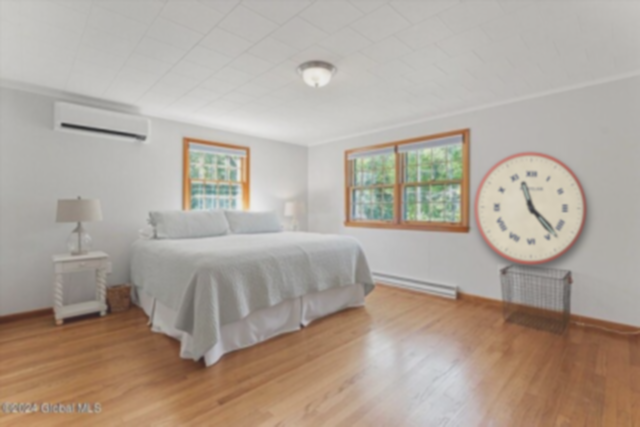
11:23
